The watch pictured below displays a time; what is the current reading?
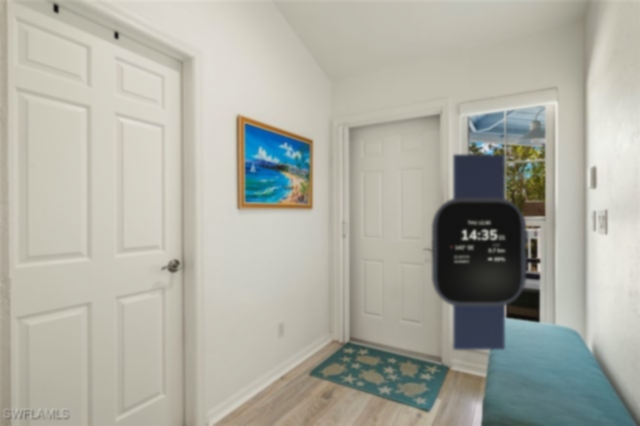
14:35
